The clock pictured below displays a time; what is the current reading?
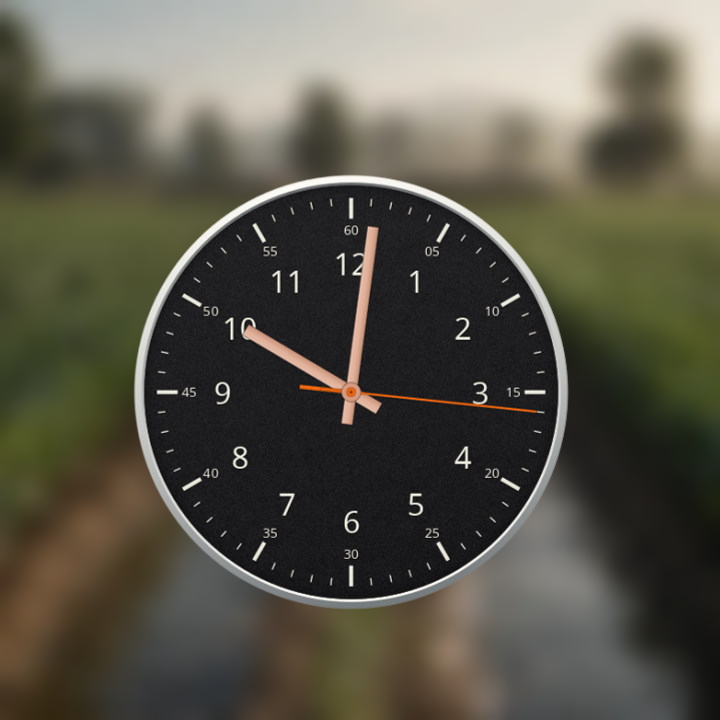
10:01:16
